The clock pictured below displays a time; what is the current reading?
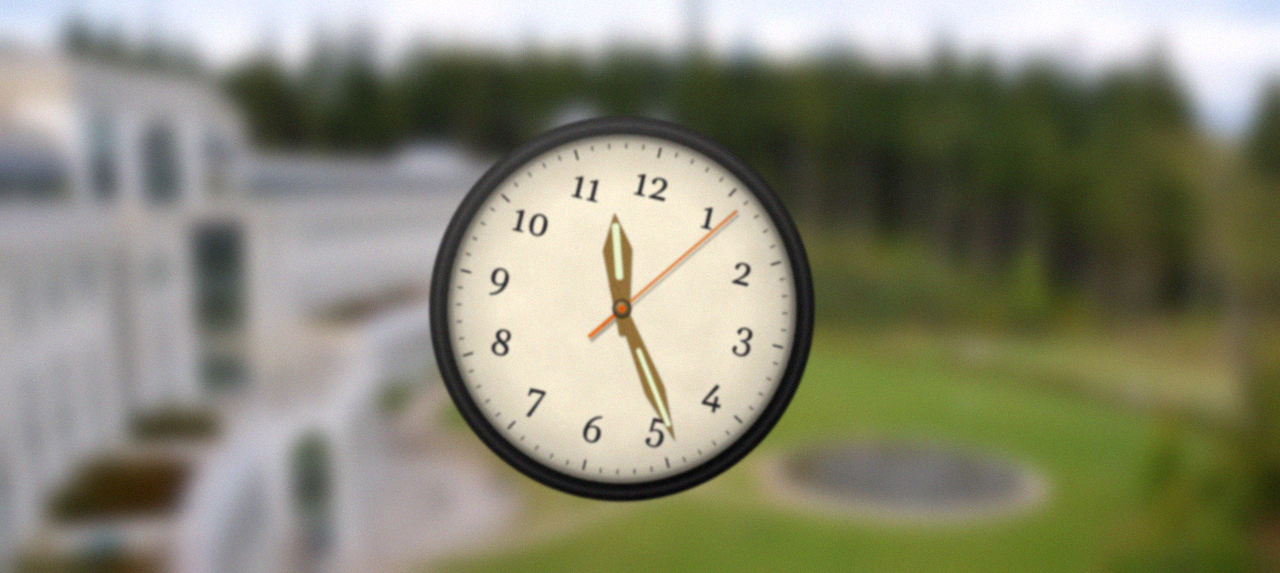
11:24:06
